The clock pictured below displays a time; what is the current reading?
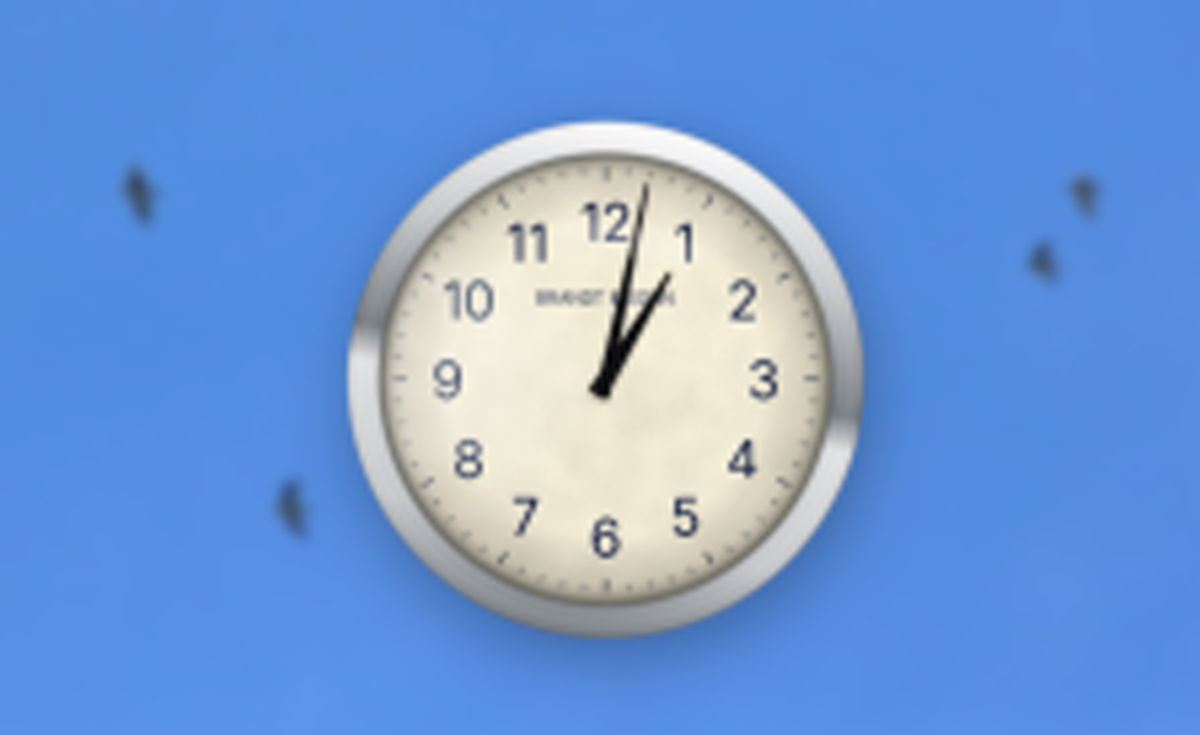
1:02
